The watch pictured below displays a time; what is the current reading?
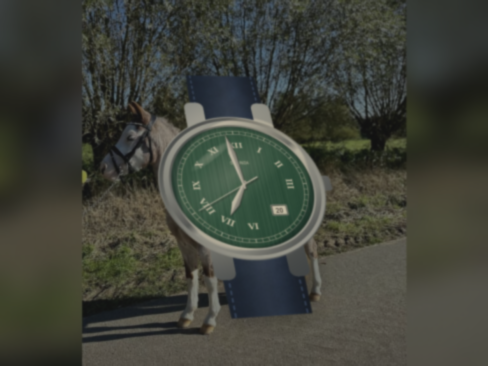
6:58:40
